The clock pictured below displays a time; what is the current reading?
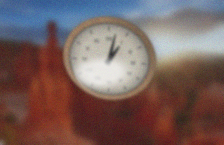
1:02
